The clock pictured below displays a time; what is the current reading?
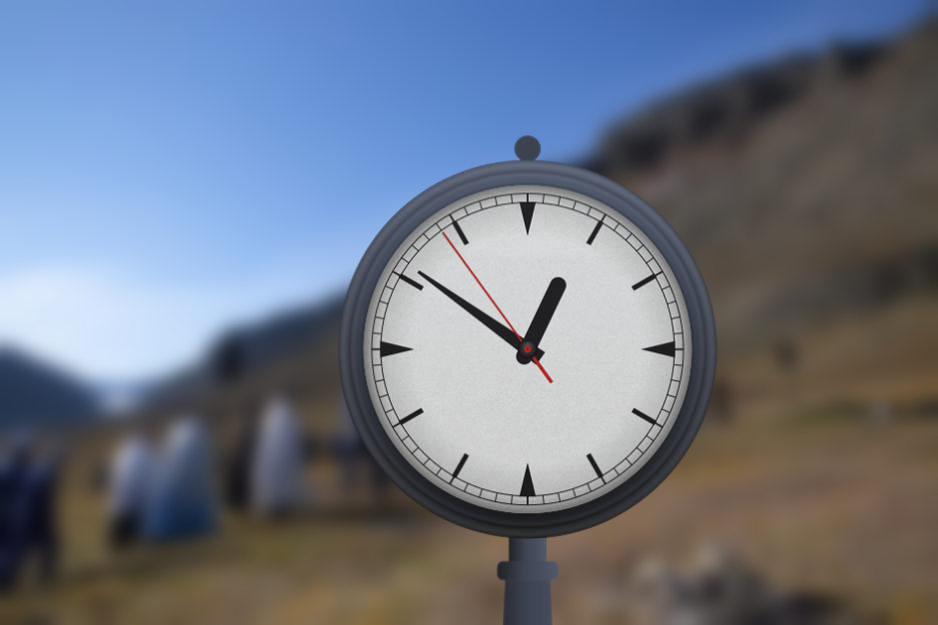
12:50:54
